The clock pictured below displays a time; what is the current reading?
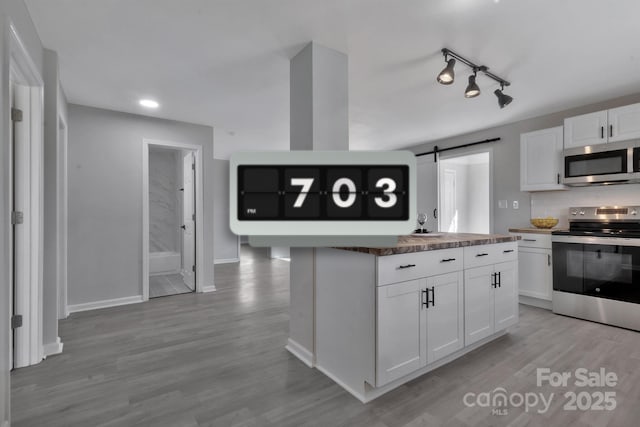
7:03
